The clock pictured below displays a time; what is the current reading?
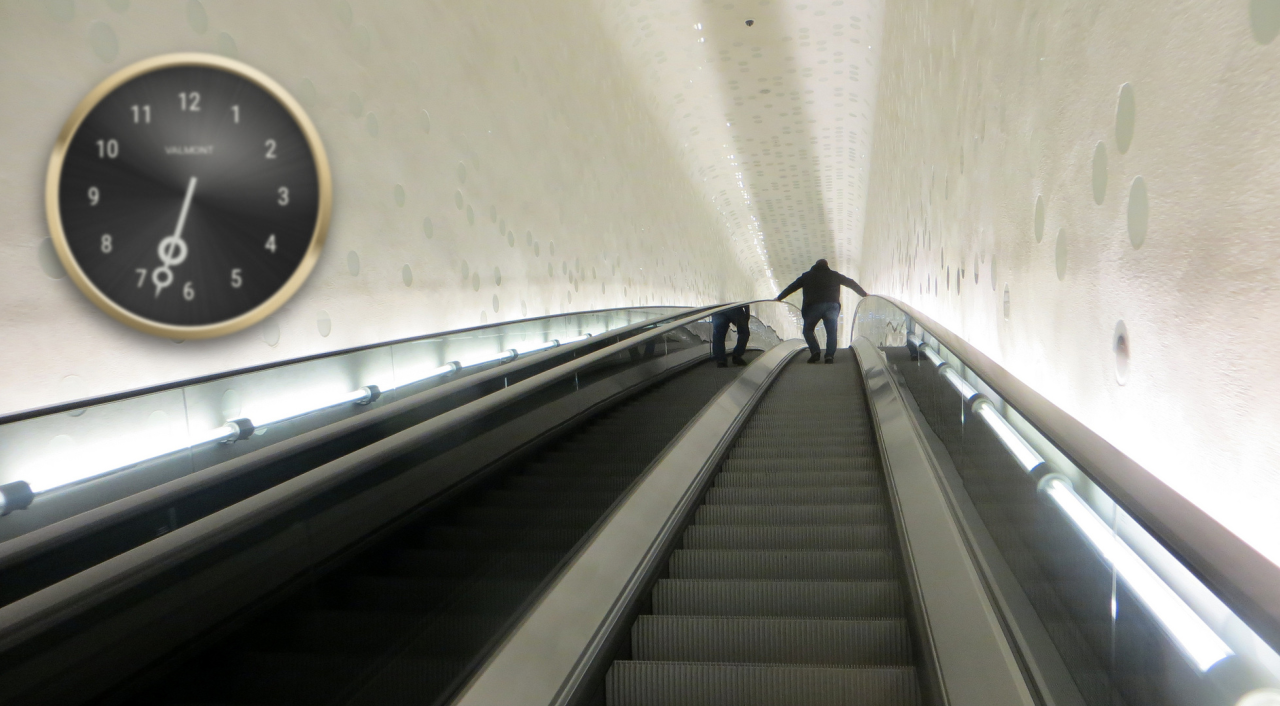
6:33
